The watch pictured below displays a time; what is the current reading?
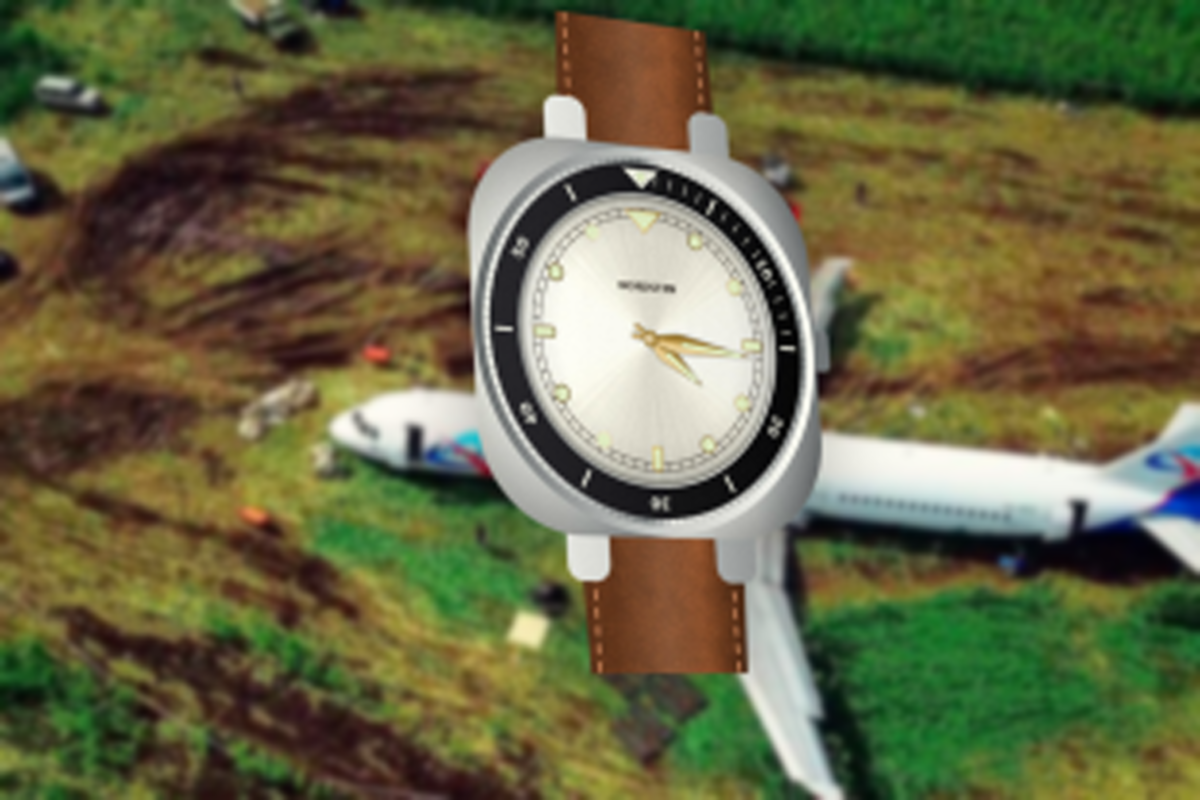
4:16
